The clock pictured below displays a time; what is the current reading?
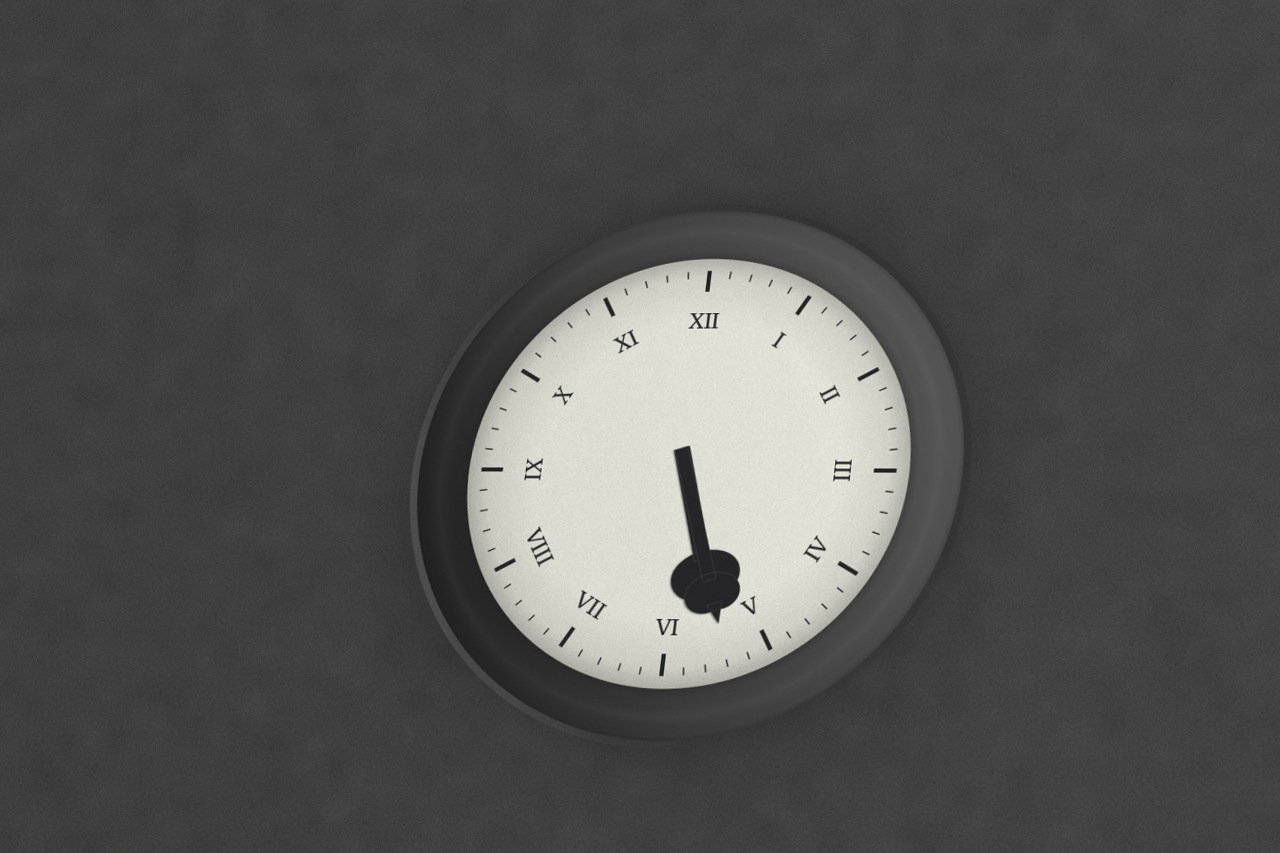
5:27
